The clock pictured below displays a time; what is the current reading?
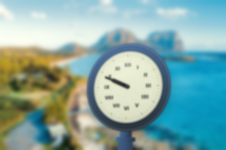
9:49
